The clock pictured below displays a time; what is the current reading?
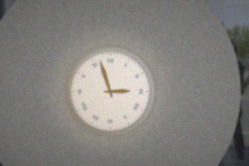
2:57
